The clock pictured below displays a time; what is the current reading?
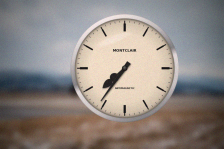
7:36
